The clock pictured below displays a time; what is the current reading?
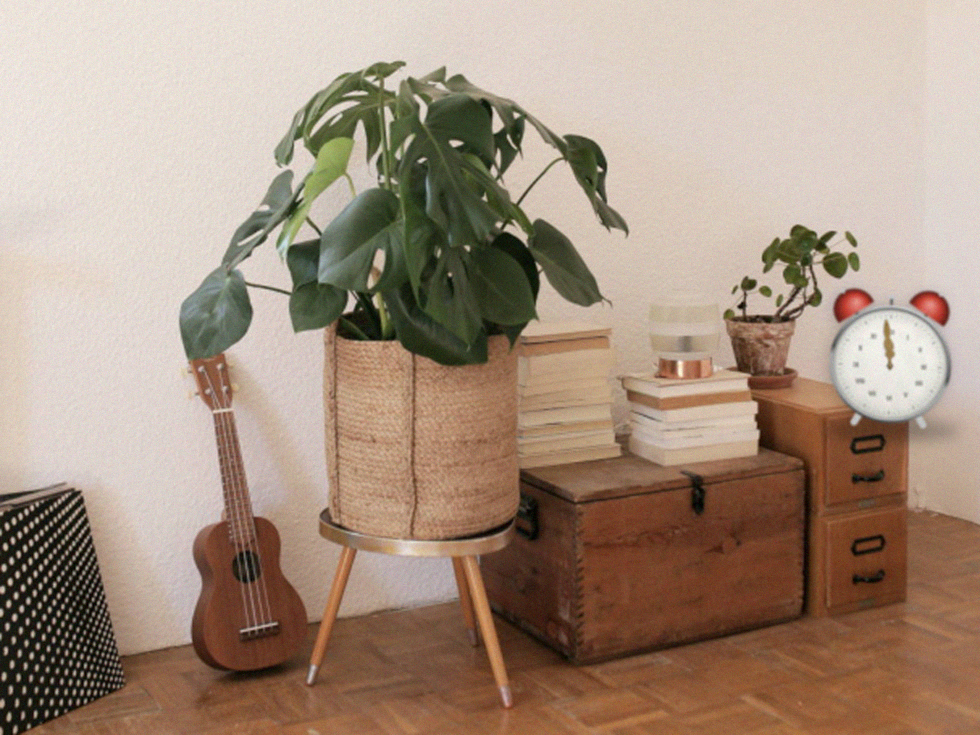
11:59
